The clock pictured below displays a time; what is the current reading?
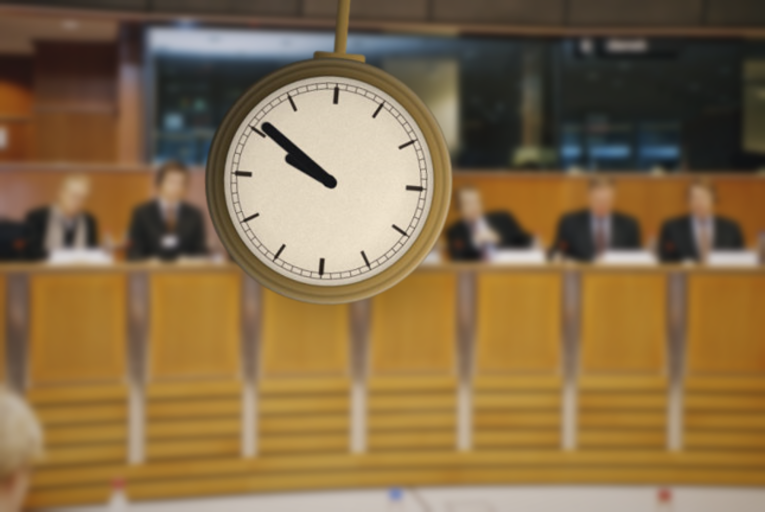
9:51
